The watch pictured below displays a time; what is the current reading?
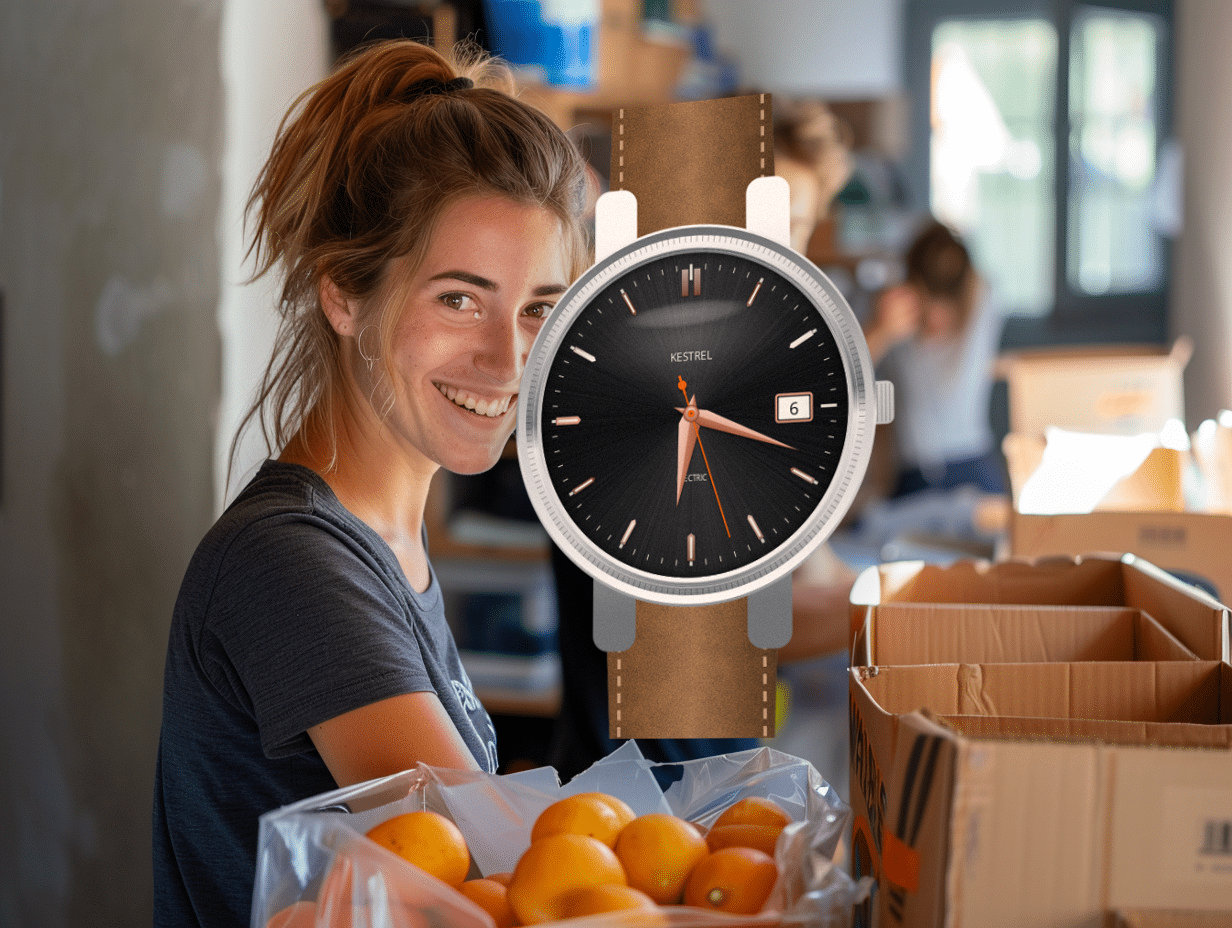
6:18:27
